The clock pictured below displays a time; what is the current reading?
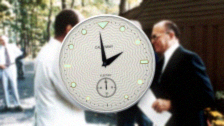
1:59
